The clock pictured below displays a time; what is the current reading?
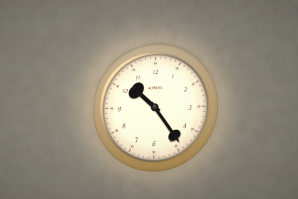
10:24
